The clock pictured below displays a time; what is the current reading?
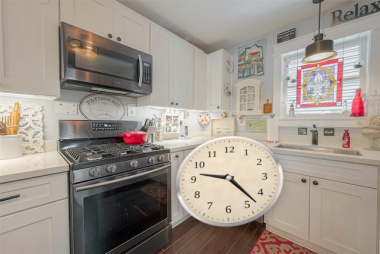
9:23
